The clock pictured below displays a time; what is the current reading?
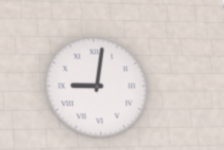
9:02
